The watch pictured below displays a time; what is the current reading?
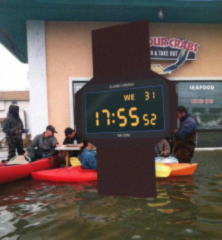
17:55:52
